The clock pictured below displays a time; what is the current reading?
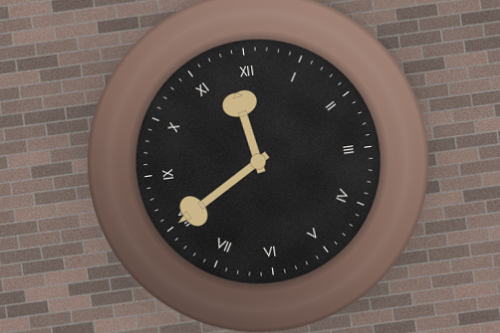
11:40
